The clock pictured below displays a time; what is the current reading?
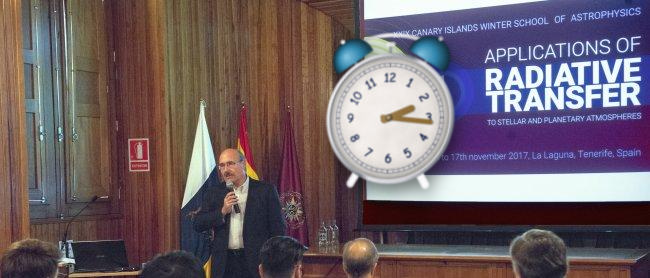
2:16
